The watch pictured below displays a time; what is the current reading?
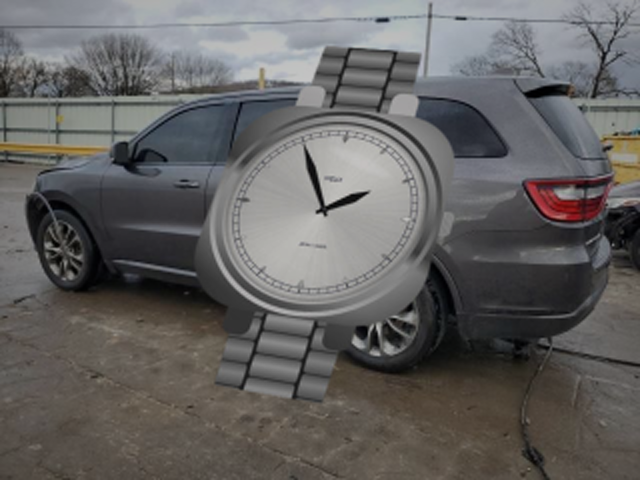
1:55
